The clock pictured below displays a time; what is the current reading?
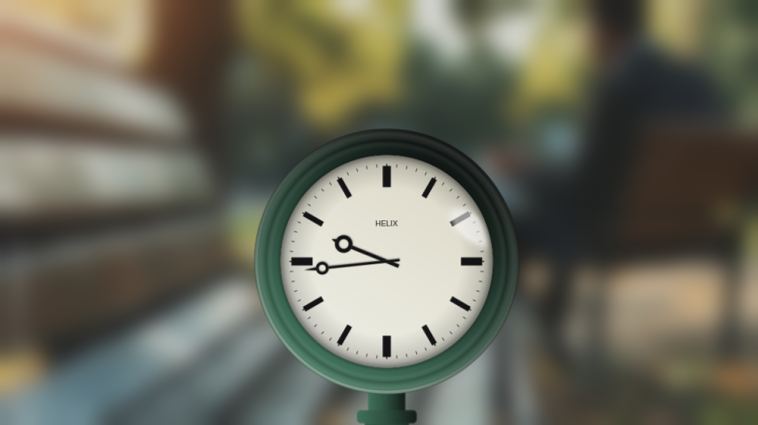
9:44
